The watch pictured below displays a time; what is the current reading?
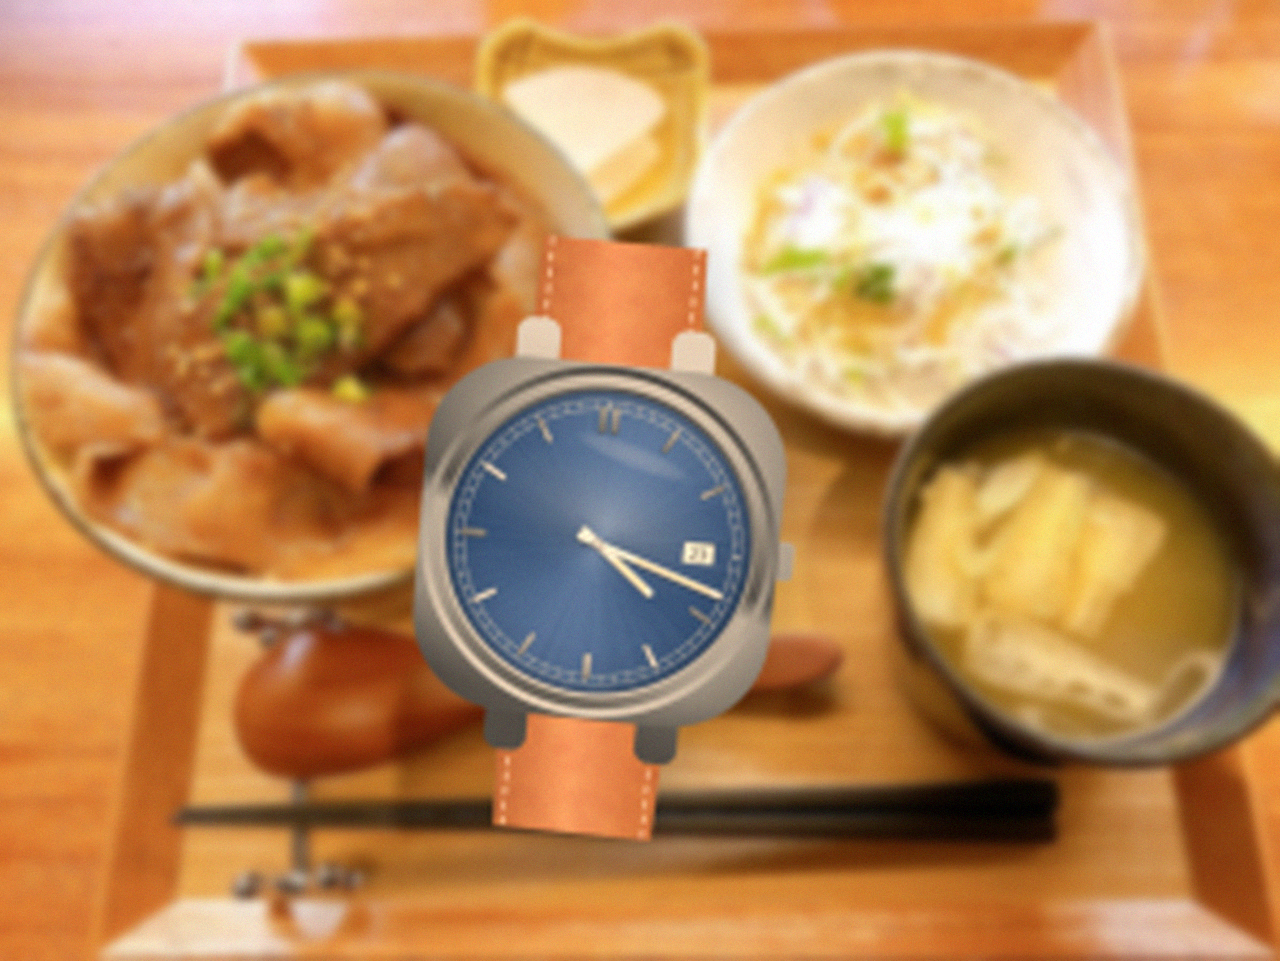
4:18
